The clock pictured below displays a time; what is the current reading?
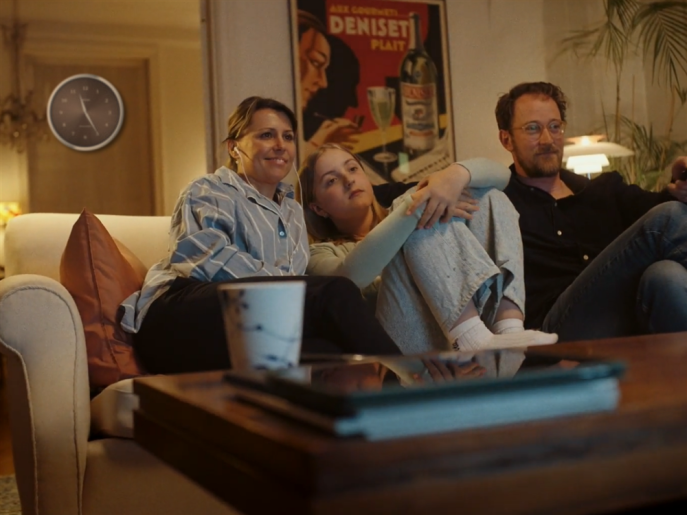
11:25
